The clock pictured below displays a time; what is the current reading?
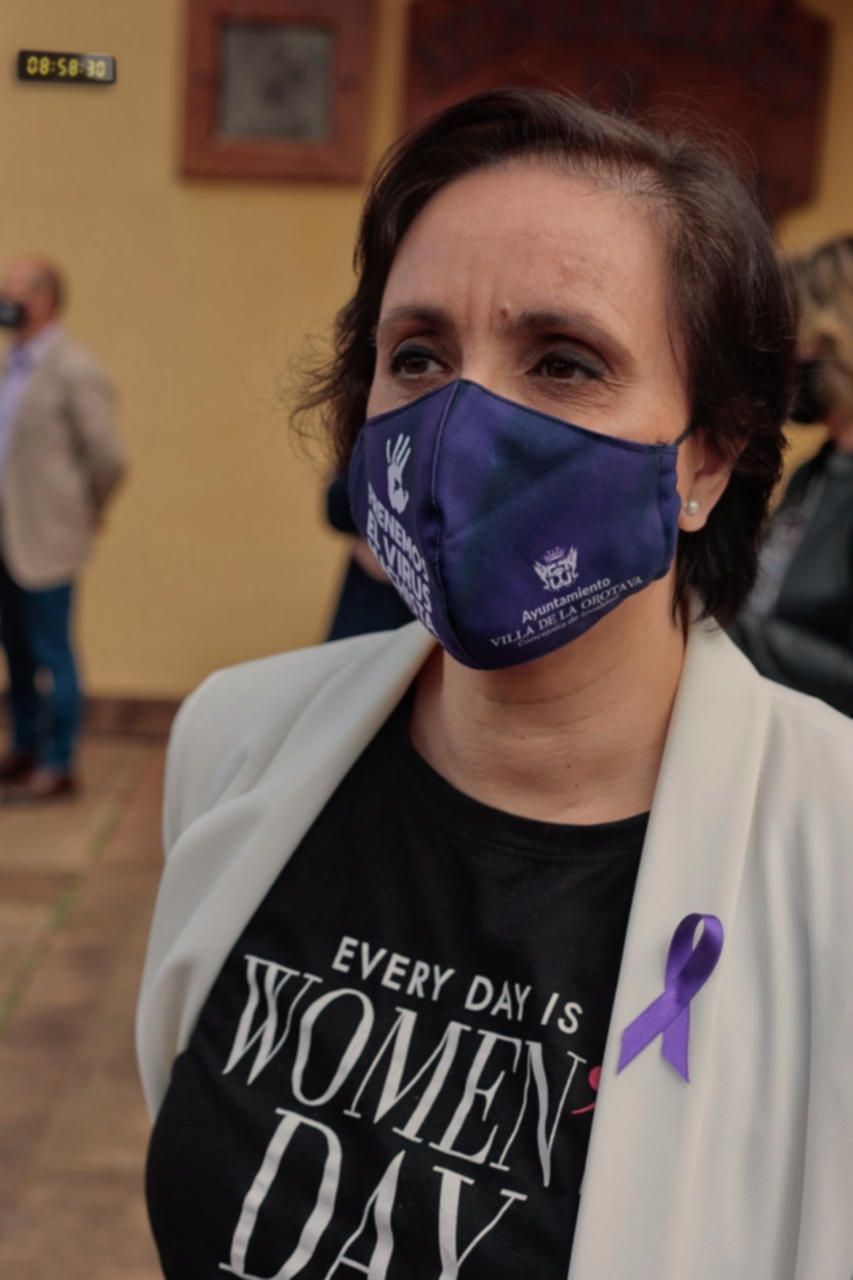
8:58:30
